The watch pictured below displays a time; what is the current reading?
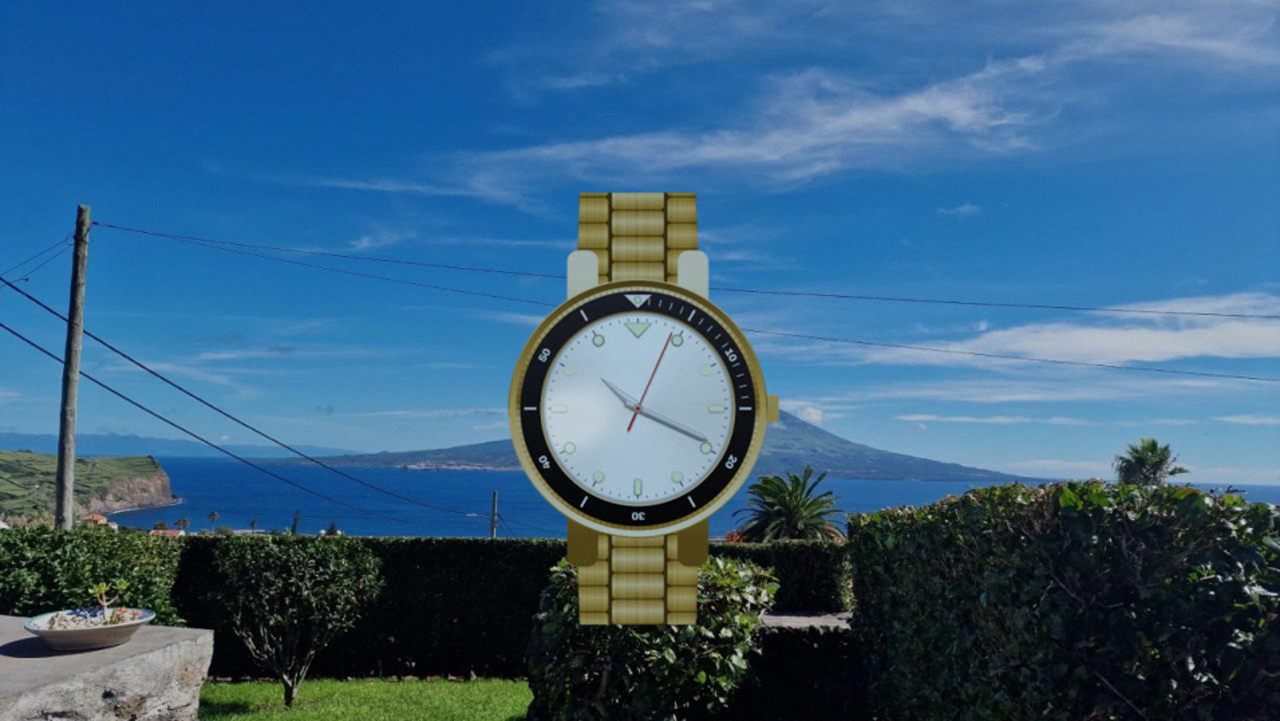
10:19:04
